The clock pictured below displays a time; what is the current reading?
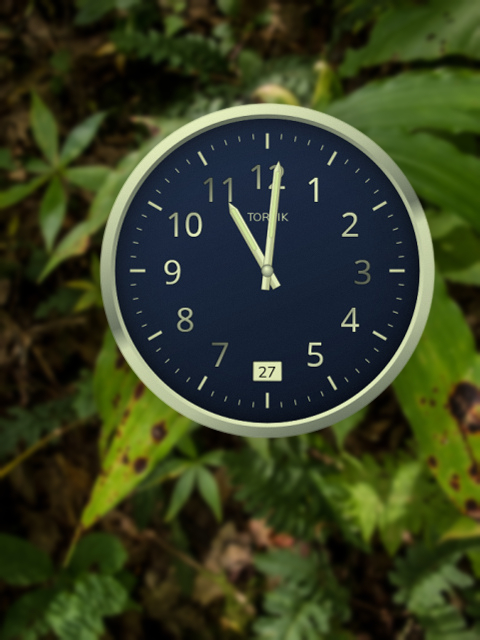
11:01
